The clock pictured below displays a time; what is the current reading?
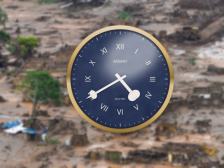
4:40
